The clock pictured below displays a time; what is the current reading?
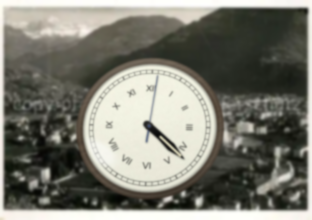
4:22:01
